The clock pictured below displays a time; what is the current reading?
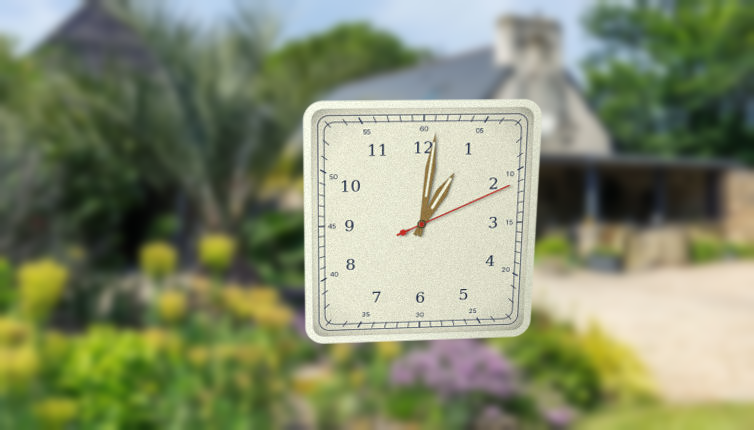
1:01:11
